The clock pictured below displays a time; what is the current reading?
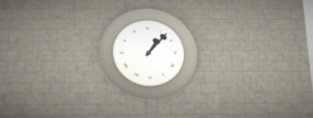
1:07
